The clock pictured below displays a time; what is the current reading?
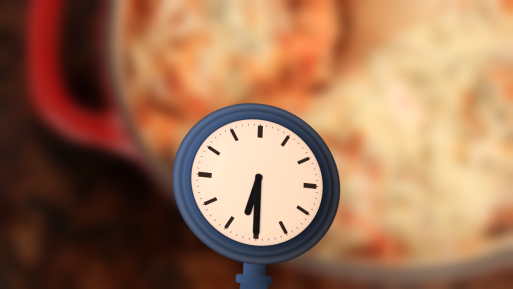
6:30
